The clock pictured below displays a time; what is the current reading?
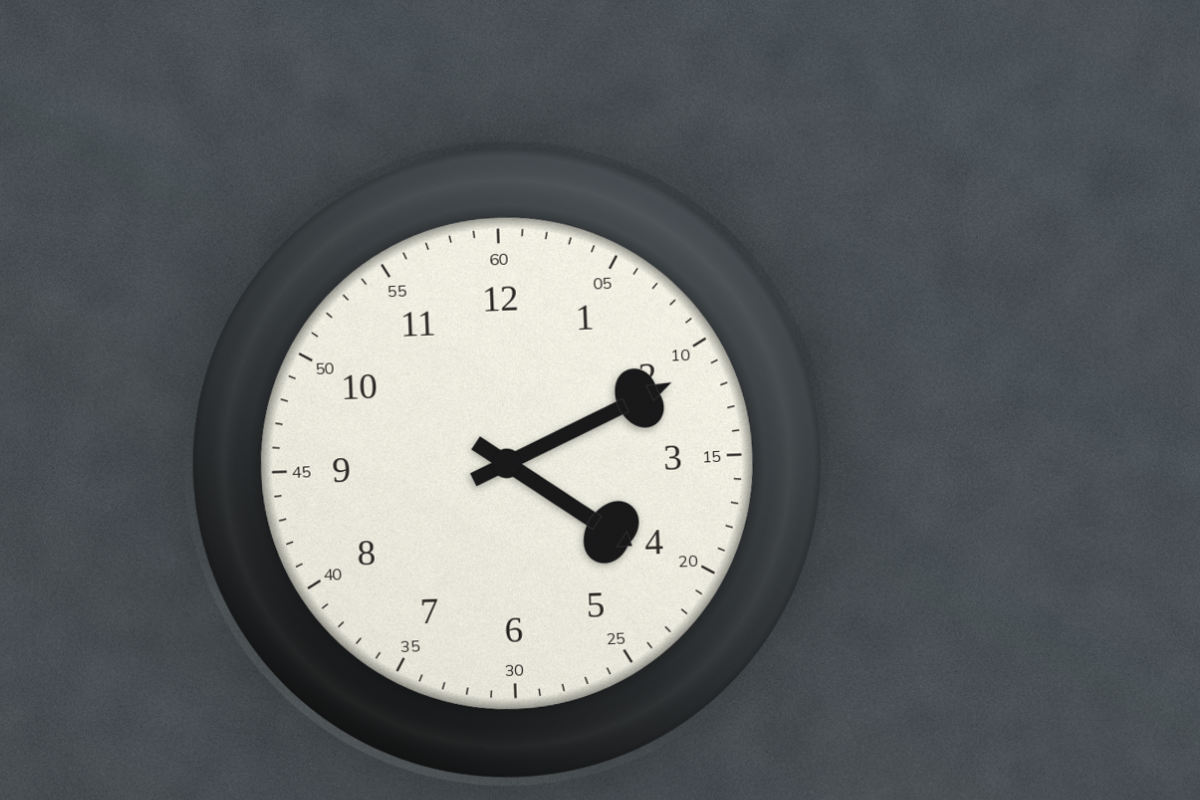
4:11
